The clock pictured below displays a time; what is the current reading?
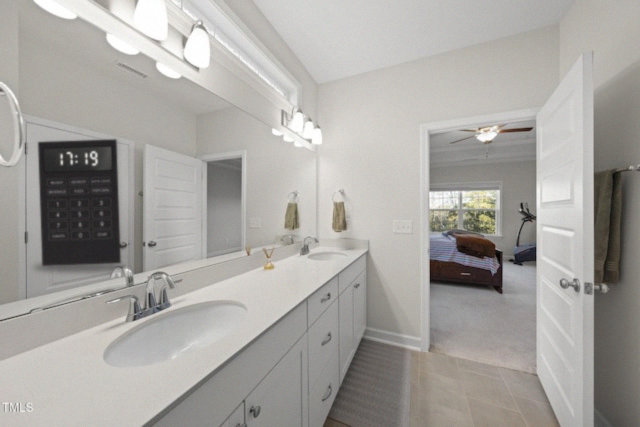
17:19
